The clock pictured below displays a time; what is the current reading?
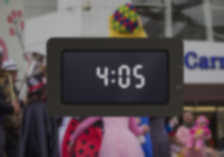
4:05
